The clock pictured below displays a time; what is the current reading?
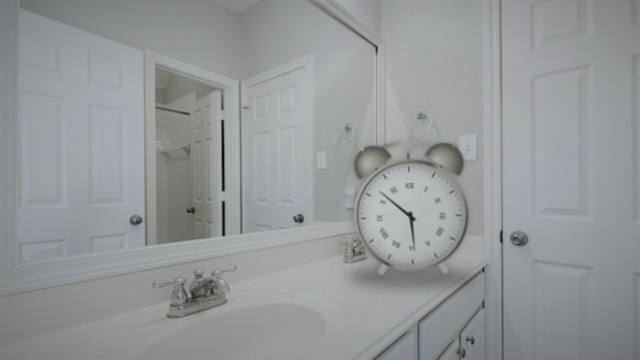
5:52
